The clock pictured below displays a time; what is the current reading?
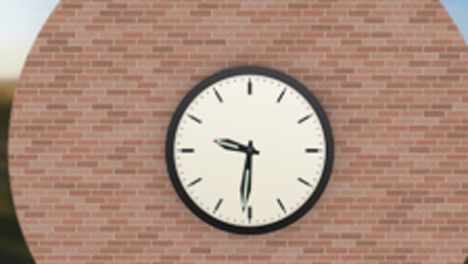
9:31
